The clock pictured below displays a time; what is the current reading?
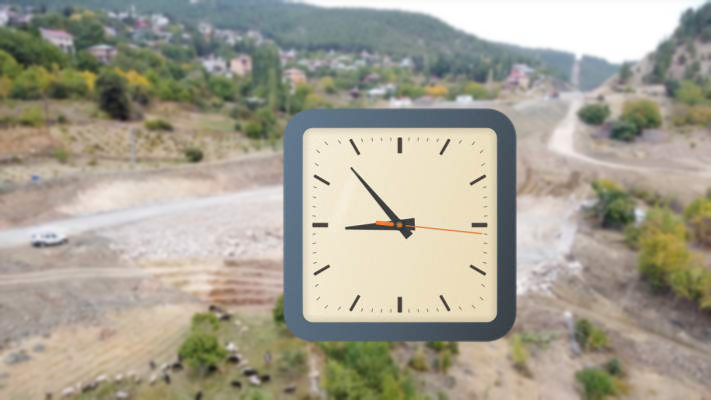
8:53:16
